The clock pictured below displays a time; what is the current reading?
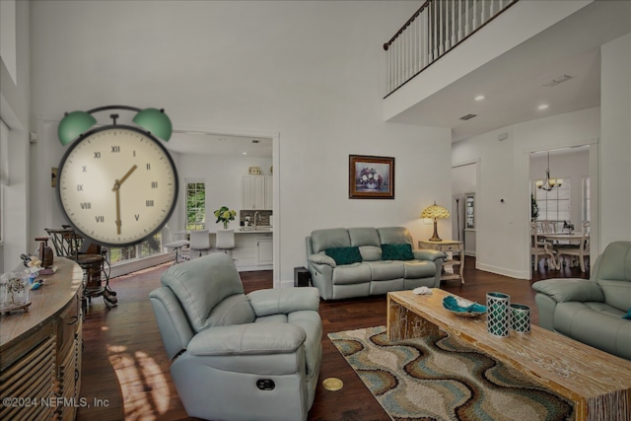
1:30
